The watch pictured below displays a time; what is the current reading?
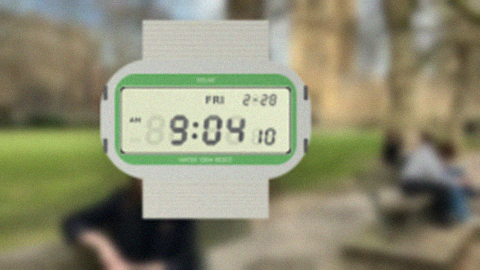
9:04:10
